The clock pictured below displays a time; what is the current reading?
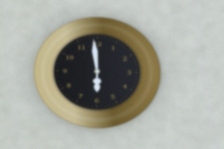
5:59
